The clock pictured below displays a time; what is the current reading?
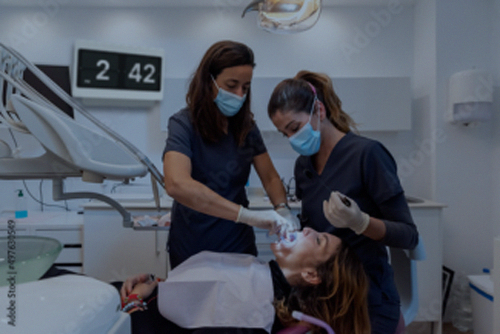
2:42
